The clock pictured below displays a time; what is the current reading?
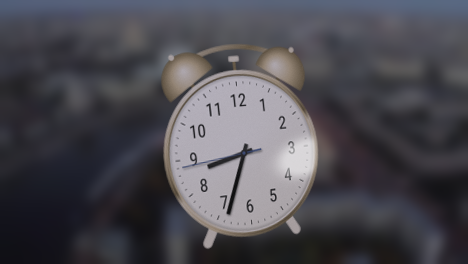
8:33:44
